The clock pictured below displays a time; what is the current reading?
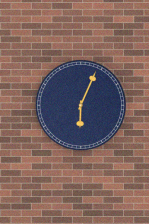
6:04
